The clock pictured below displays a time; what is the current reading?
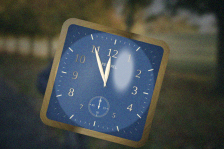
11:55
